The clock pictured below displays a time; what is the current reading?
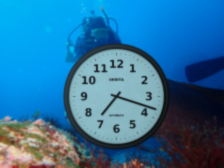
7:18
